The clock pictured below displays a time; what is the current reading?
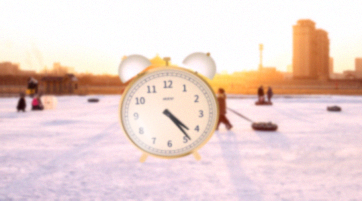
4:24
